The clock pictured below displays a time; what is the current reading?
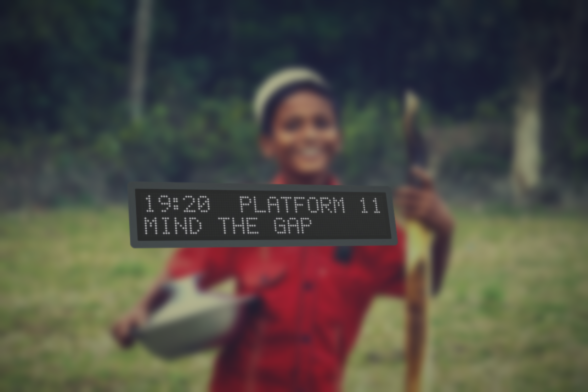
19:20
